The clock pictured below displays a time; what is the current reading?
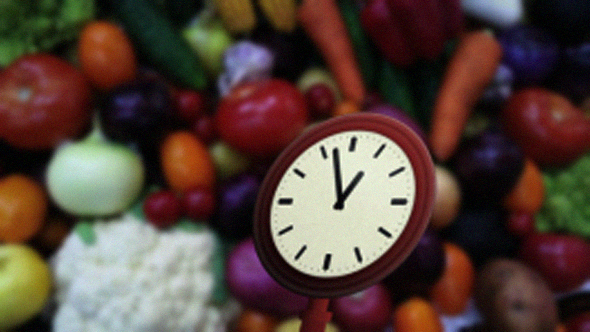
12:57
